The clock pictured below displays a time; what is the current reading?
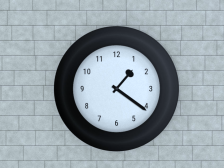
1:21
